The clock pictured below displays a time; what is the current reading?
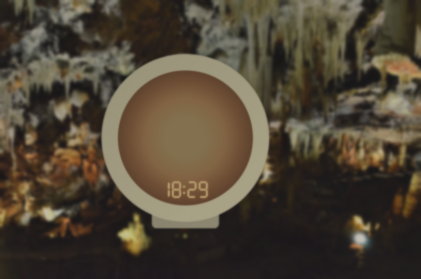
18:29
